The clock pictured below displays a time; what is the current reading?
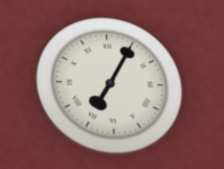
7:05
